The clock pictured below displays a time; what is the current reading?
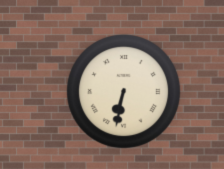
6:32
